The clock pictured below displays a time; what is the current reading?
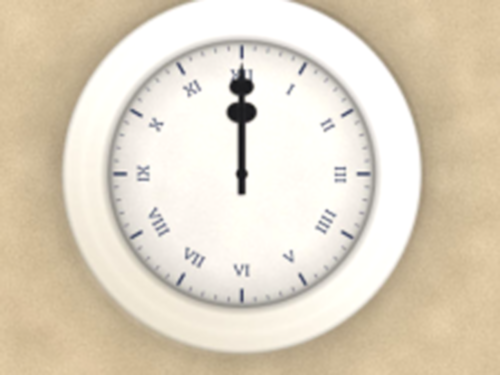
12:00
